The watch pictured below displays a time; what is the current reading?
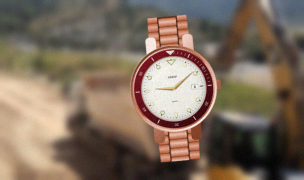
9:09
